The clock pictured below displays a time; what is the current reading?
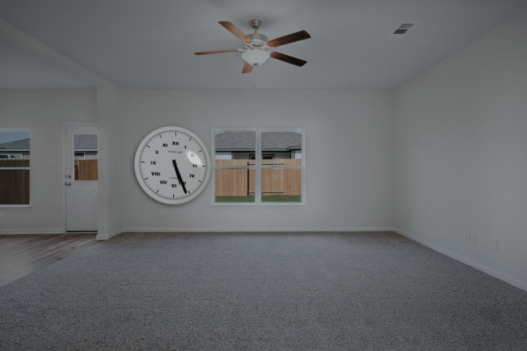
5:26
